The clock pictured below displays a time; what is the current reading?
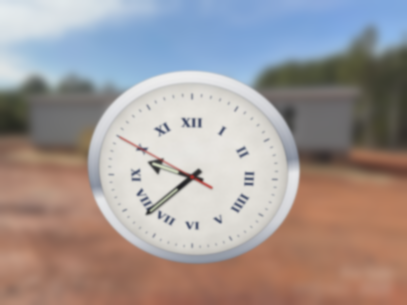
9:37:50
